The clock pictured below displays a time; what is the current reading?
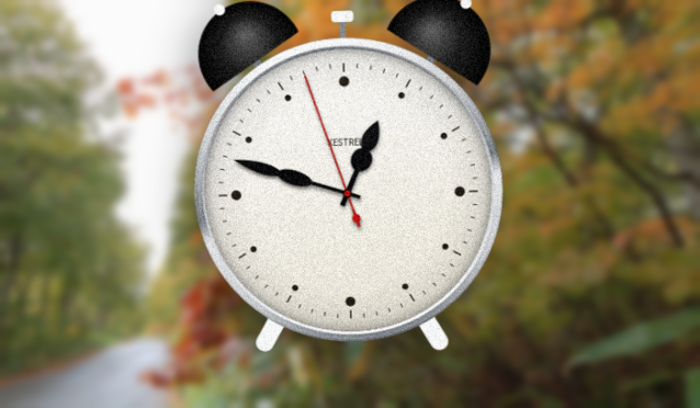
12:47:57
